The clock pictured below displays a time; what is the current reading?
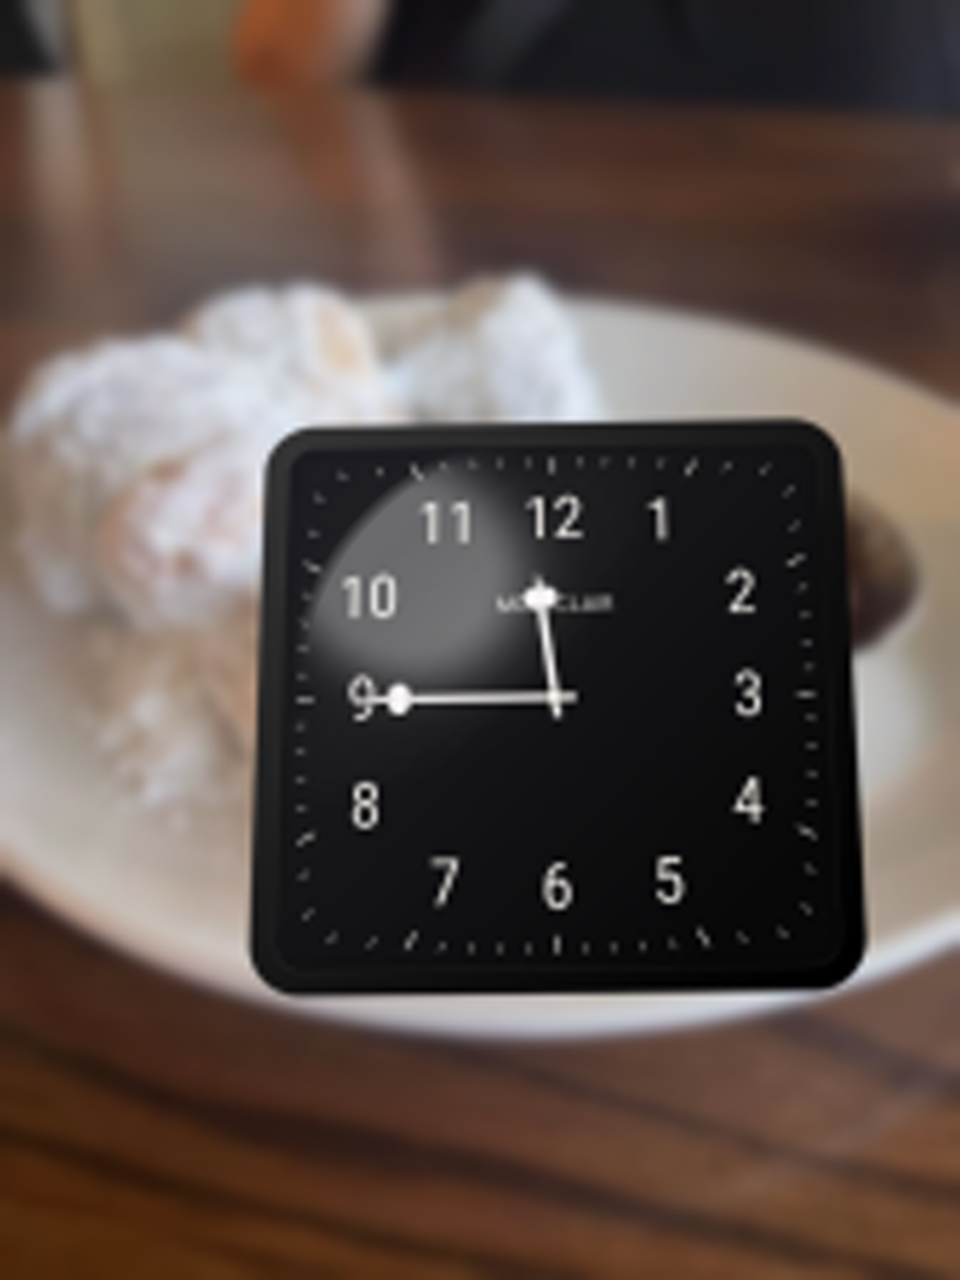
11:45
